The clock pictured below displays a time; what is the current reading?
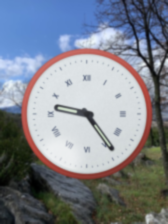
9:24
